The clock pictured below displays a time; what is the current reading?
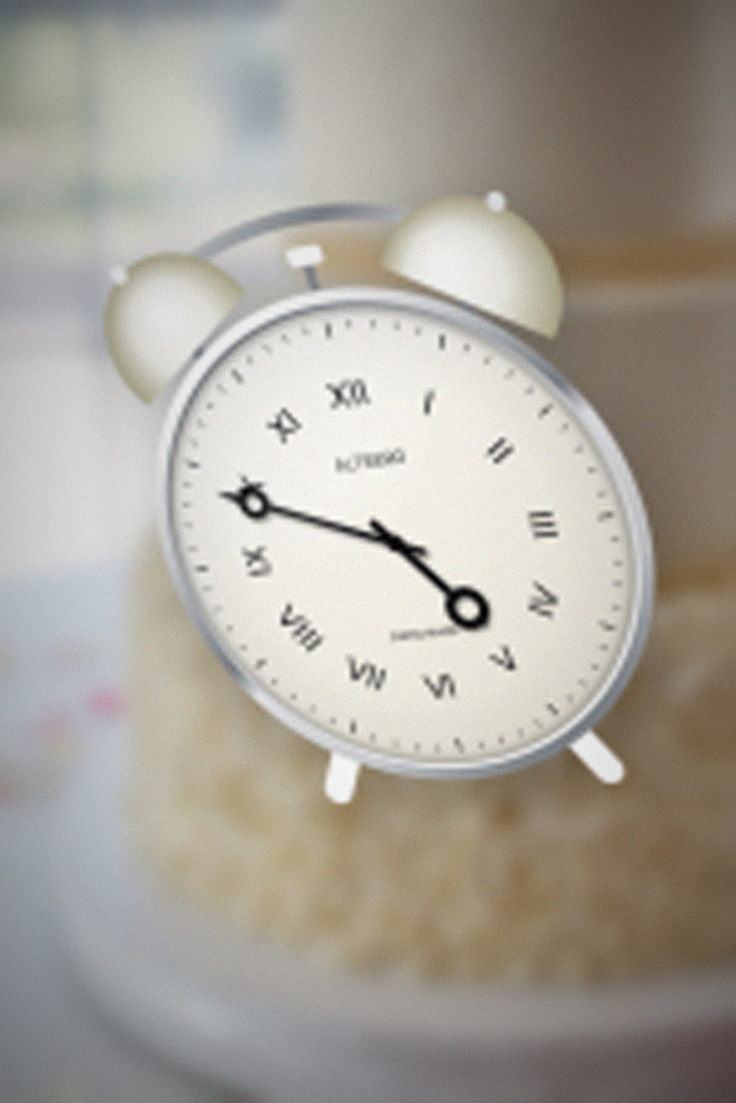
4:49
